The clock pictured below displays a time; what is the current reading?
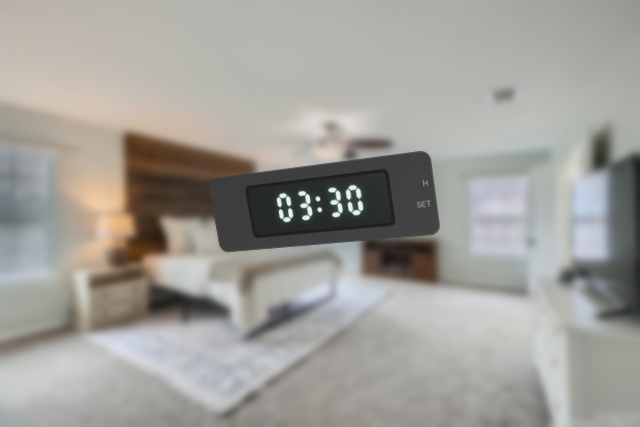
3:30
